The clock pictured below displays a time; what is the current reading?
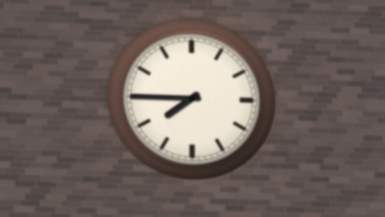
7:45
